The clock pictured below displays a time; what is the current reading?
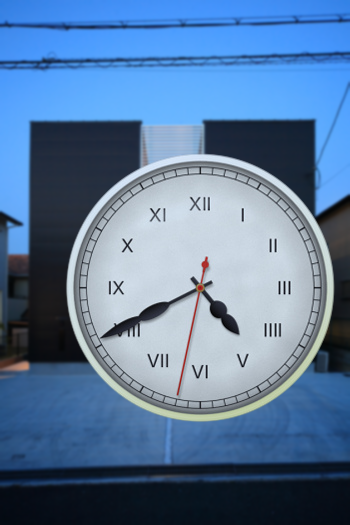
4:40:32
